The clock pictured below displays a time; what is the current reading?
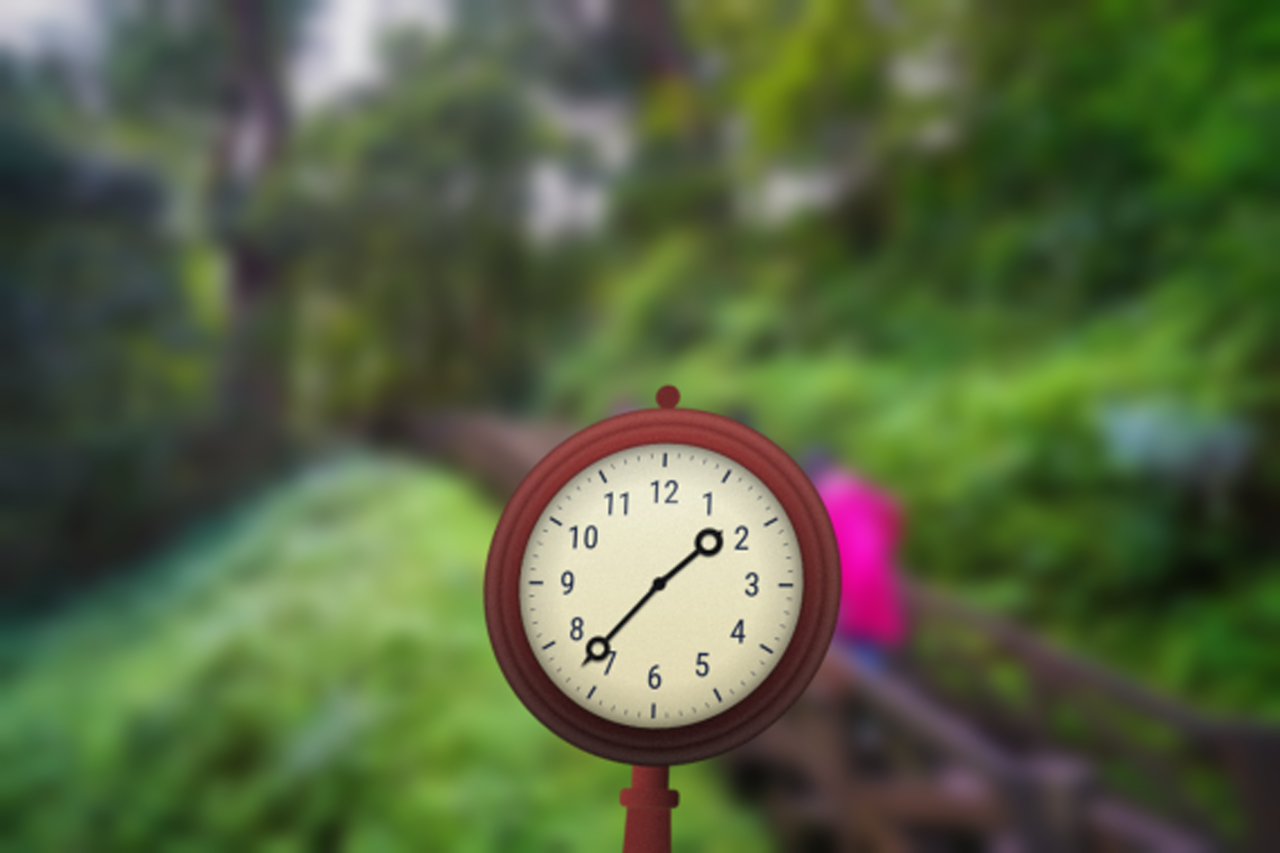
1:37
